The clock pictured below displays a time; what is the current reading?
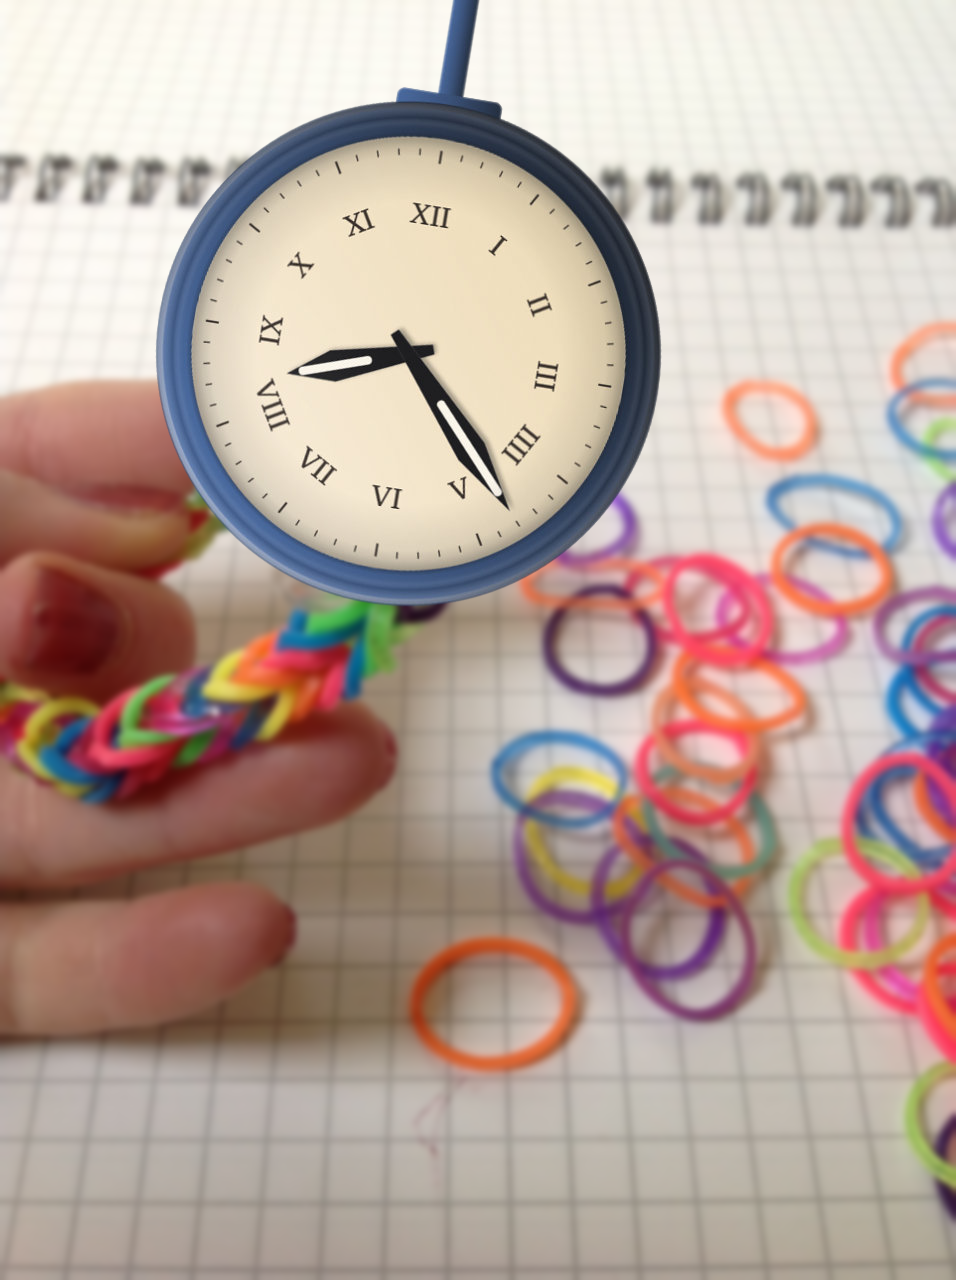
8:23
